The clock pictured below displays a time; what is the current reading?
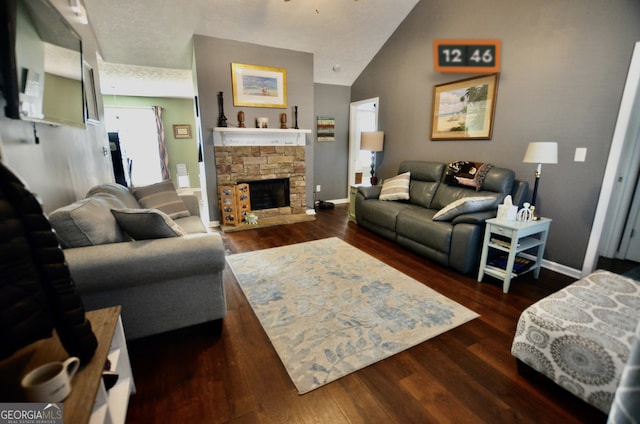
12:46
